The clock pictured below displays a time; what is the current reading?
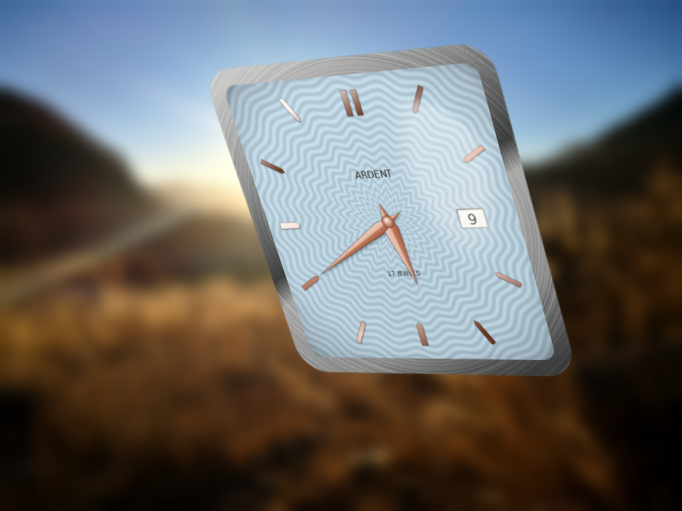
5:40
